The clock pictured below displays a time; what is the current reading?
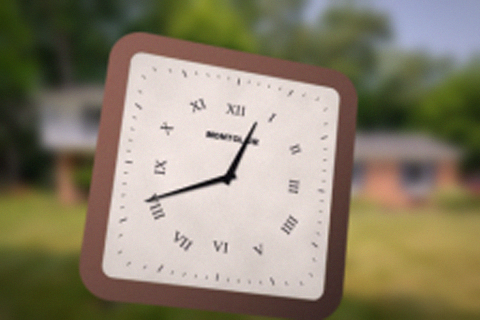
12:41
